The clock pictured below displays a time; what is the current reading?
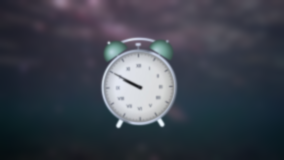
9:50
